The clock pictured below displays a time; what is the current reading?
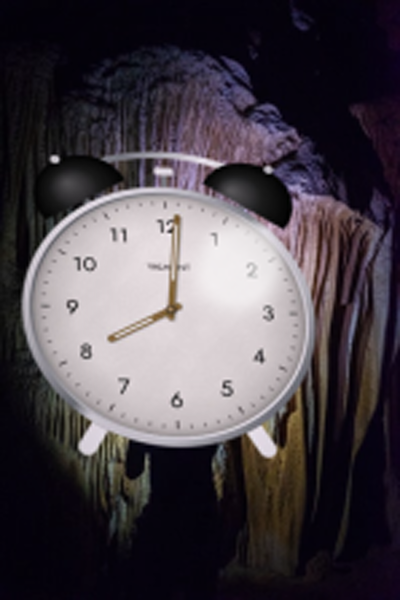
8:01
